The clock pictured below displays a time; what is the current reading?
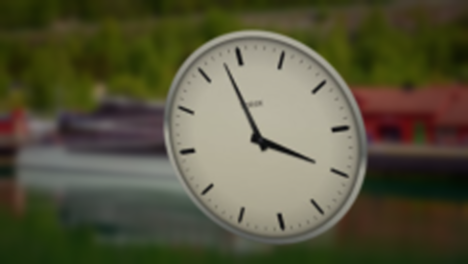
3:58
